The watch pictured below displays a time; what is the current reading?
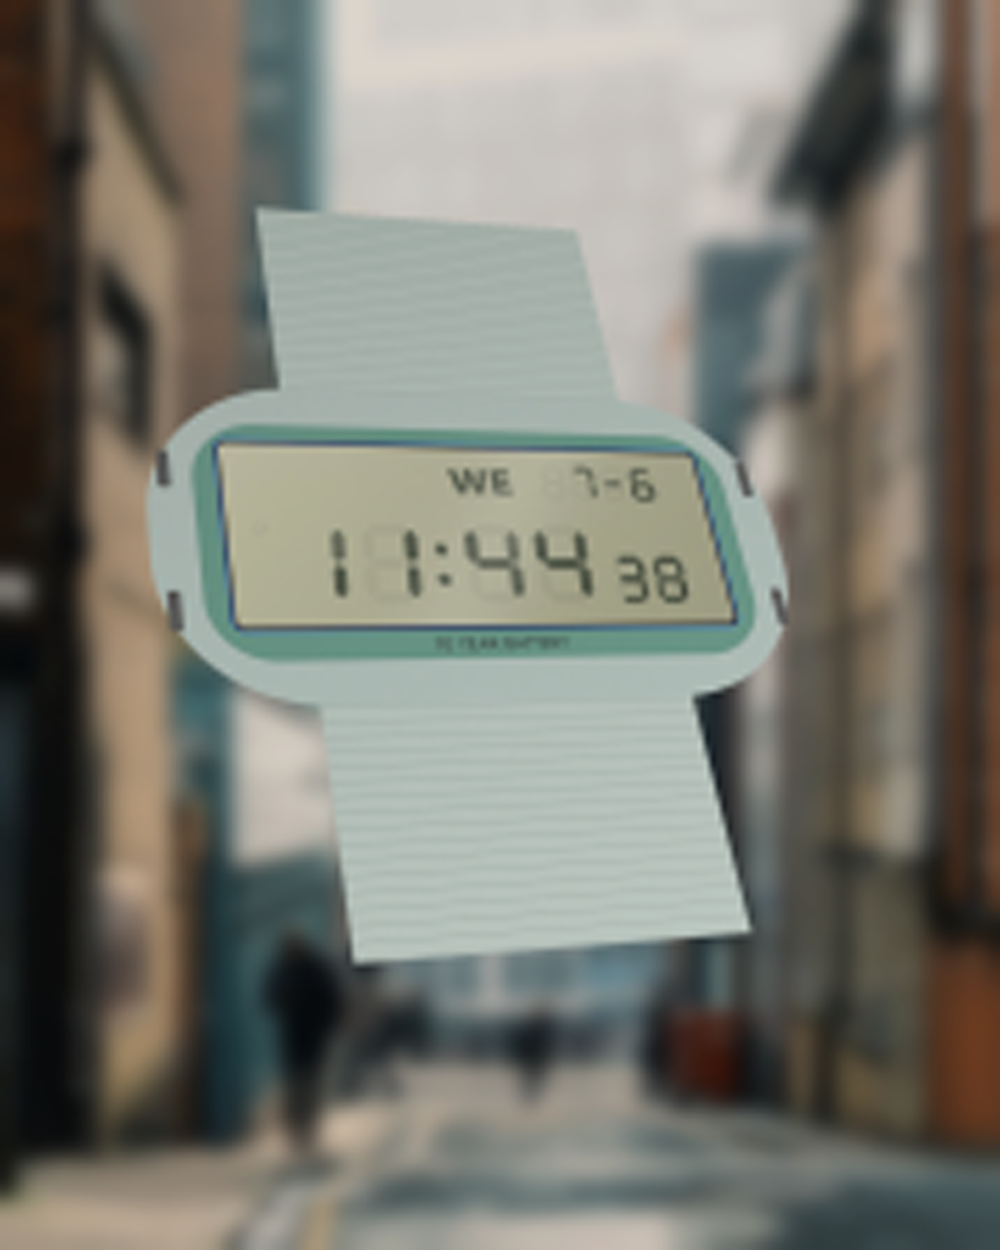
11:44:38
